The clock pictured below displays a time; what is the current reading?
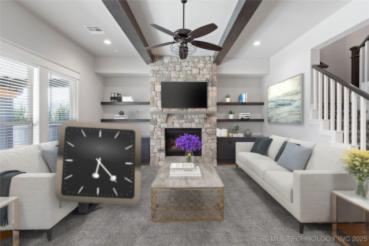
6:23
